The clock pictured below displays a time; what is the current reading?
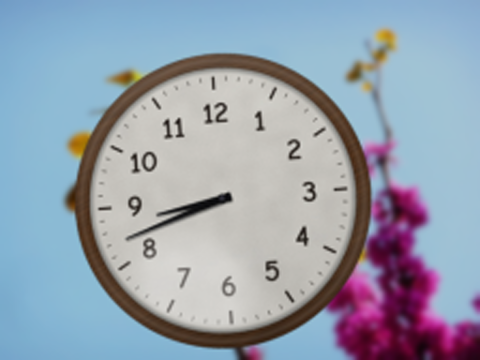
8:42
